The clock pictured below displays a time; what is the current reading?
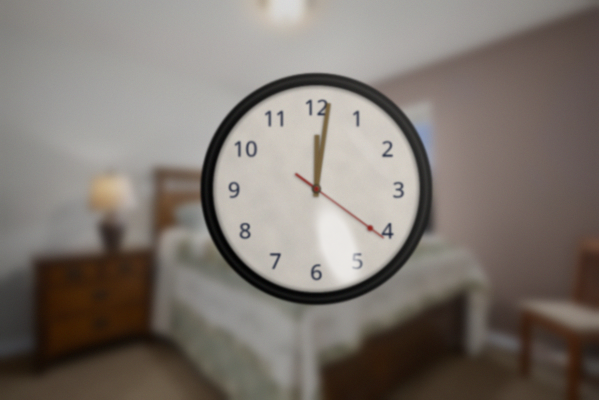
12:01:21
